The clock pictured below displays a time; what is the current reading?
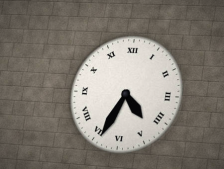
4:34
